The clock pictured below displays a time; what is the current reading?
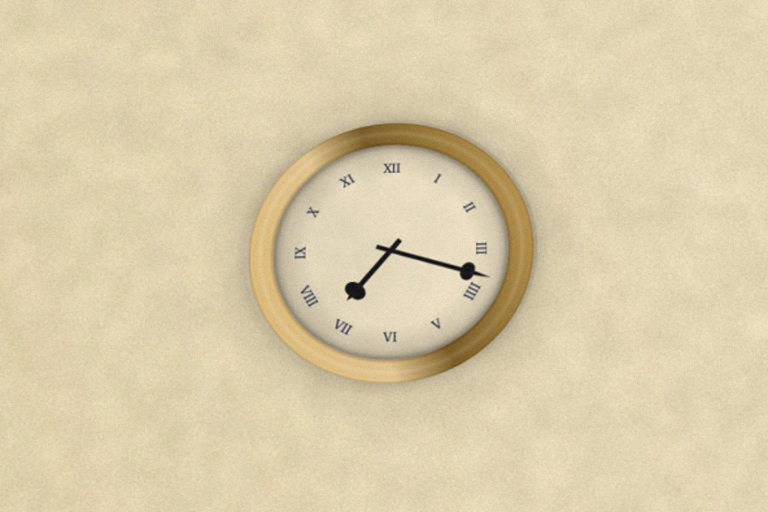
7:18
